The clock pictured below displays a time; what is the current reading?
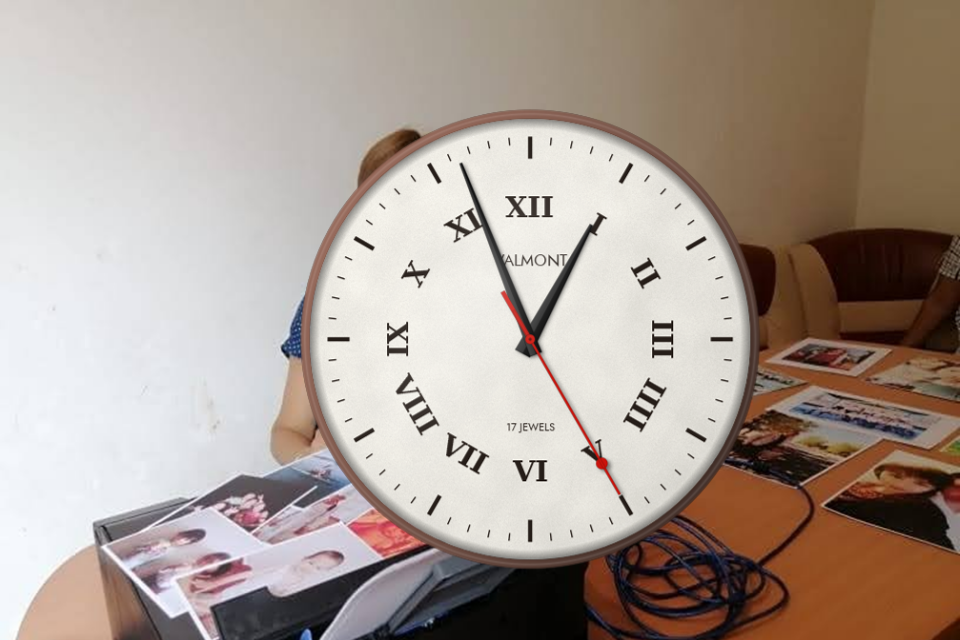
12:56:25
